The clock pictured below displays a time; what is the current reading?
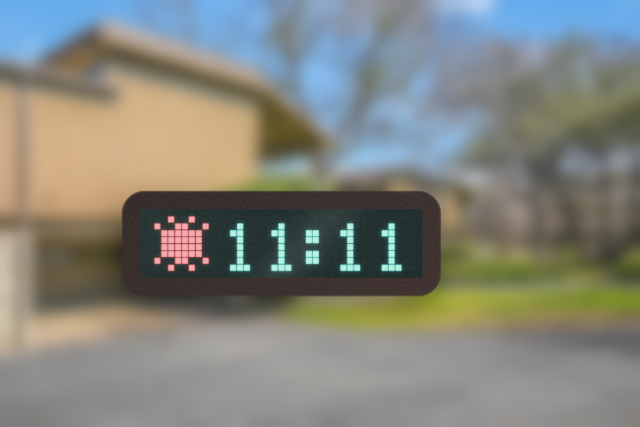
11:11
